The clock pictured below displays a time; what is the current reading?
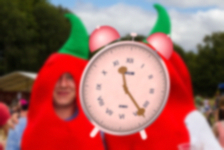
11:23
